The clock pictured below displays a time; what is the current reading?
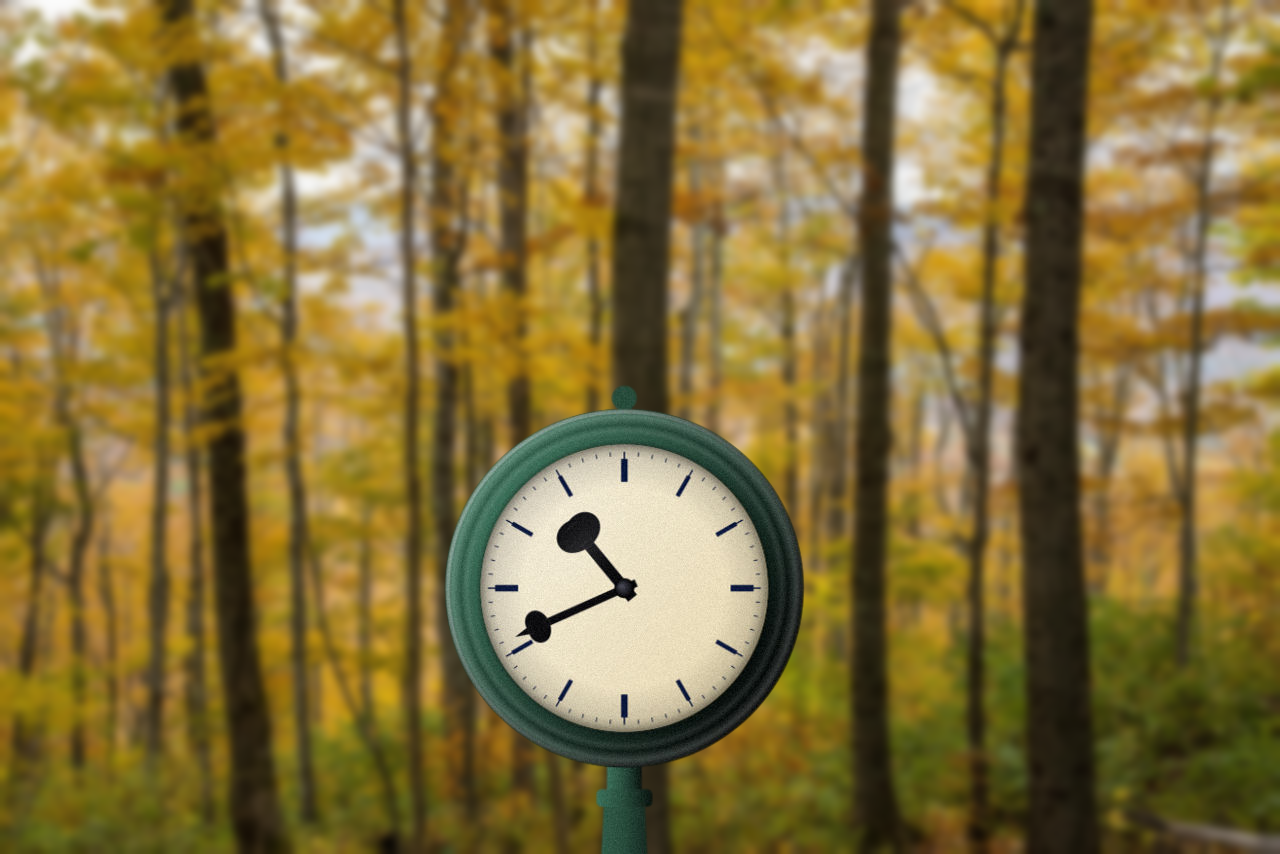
10:41
